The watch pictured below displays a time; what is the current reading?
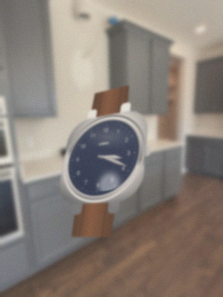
3:19
